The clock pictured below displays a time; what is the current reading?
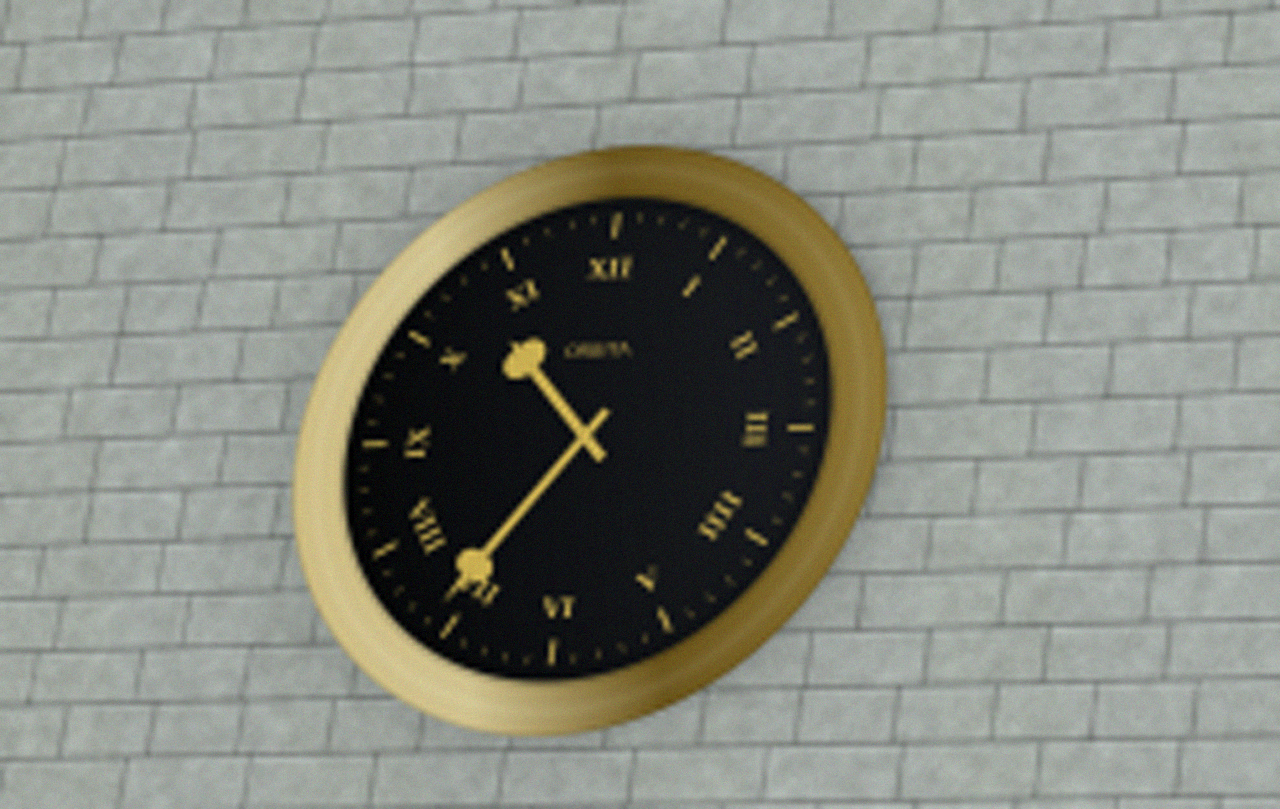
10:36
